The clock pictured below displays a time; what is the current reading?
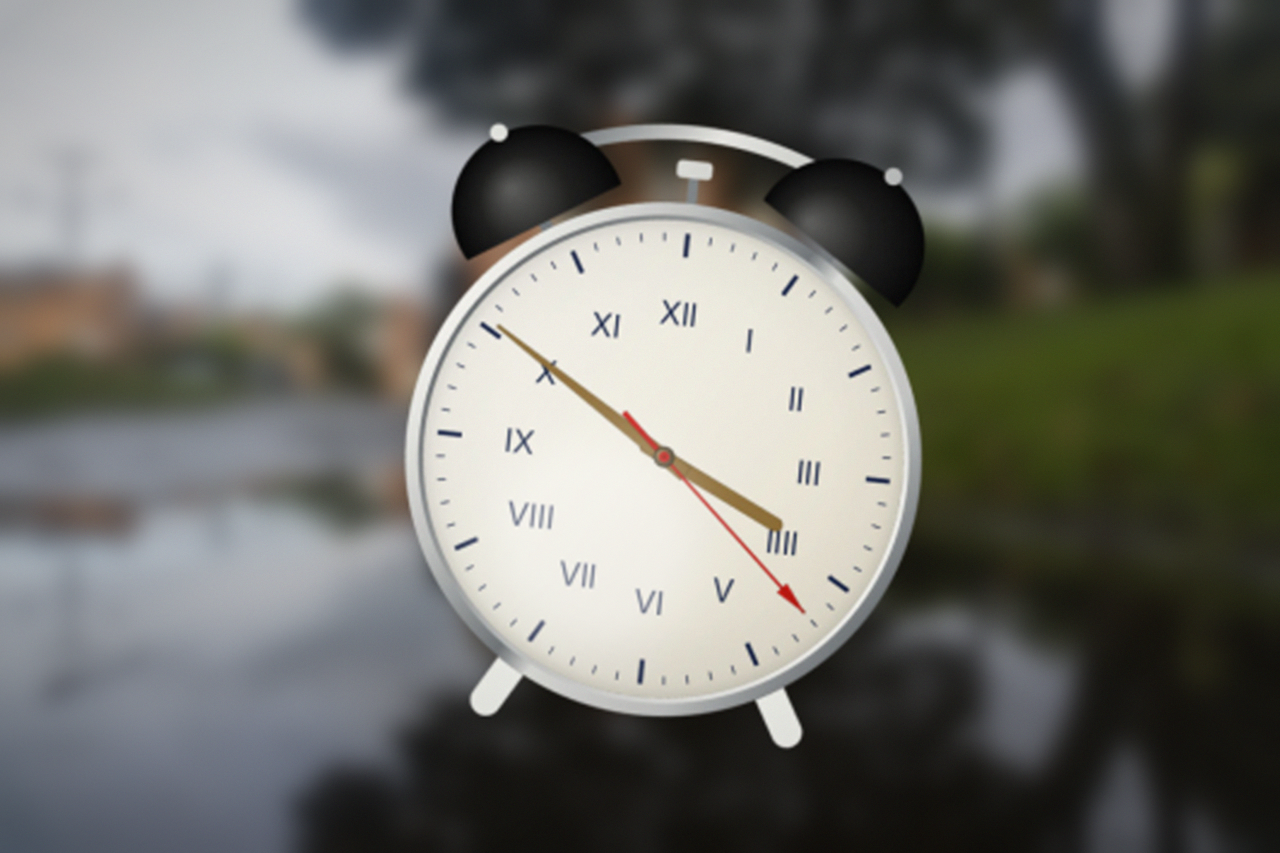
3:50:22
